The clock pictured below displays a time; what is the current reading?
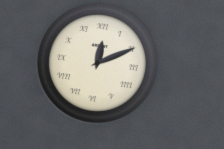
12:10
